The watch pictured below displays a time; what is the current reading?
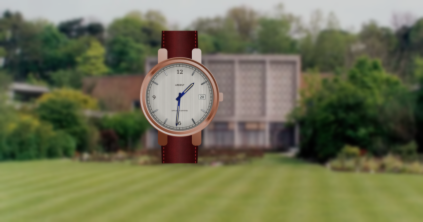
1:31
